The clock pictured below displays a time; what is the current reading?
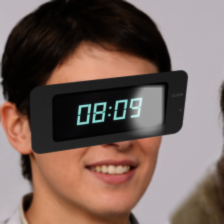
8:09
